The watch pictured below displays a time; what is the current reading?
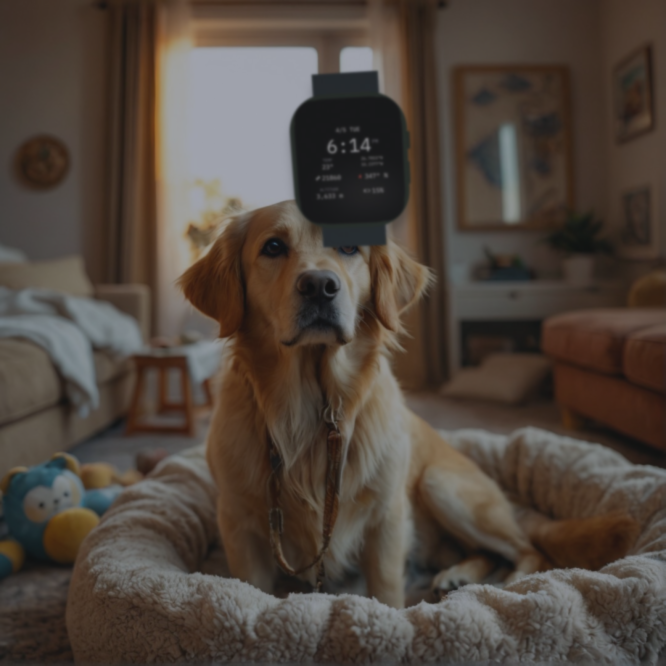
6:14
